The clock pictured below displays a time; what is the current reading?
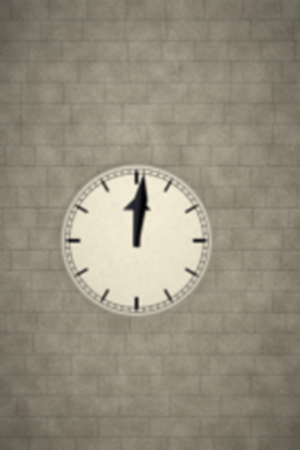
12:01
